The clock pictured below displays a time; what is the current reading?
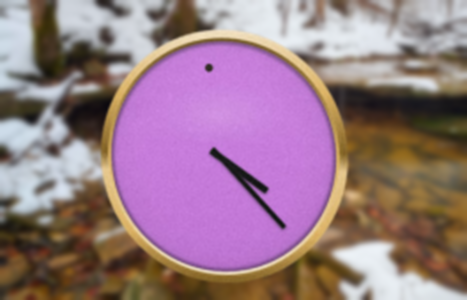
4:24
